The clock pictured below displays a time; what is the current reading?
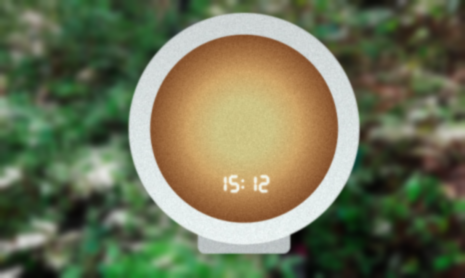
15:12
